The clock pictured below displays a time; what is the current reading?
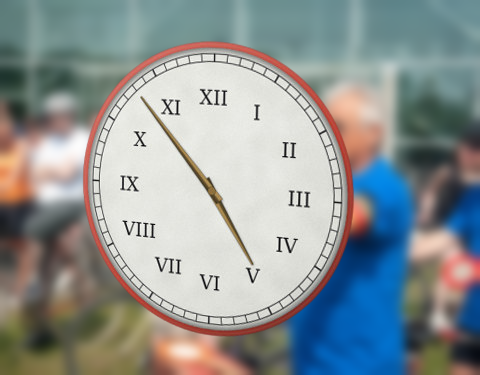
4:53
